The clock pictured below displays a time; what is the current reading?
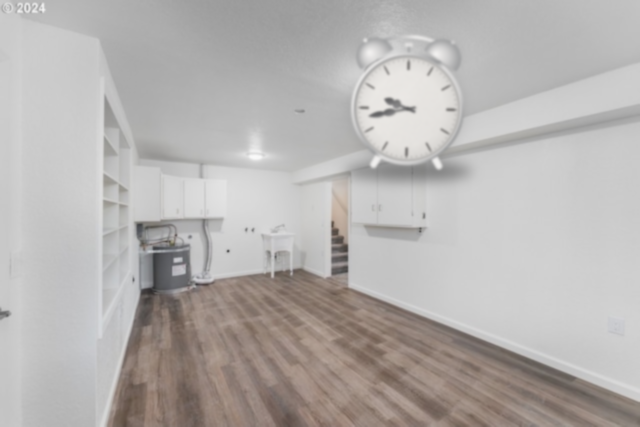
9:43
